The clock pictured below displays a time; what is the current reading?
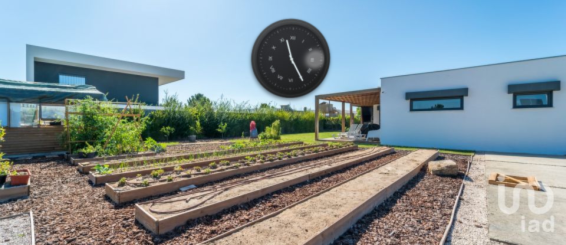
11:25
